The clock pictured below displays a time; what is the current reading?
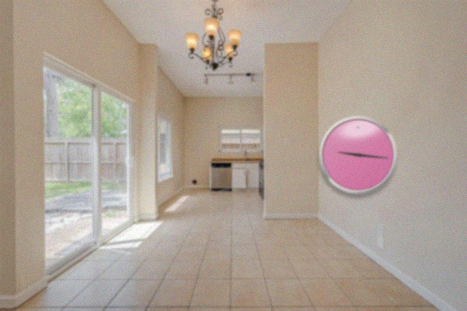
9:16
